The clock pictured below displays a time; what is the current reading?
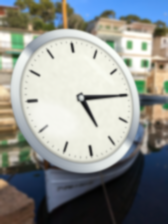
5:15
